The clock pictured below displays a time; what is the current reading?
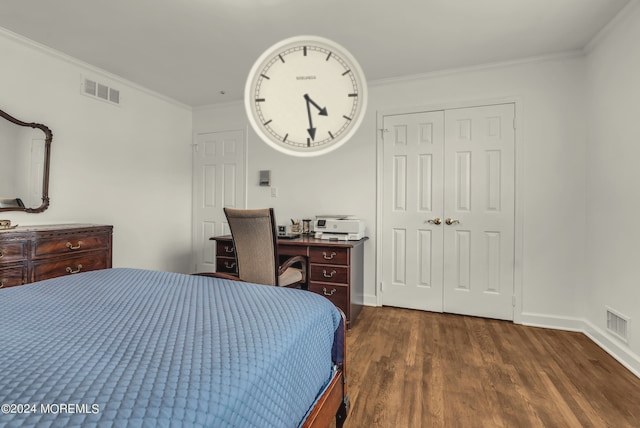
4:29
